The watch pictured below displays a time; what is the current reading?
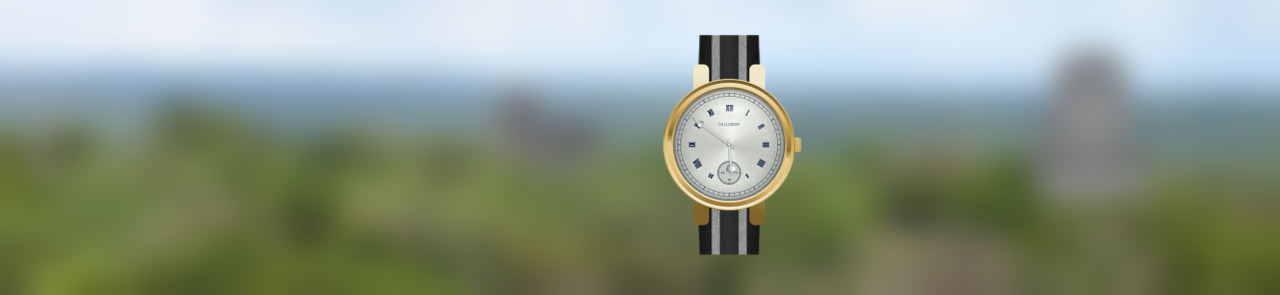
5:51
